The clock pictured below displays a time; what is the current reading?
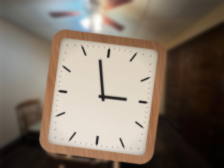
2:58
